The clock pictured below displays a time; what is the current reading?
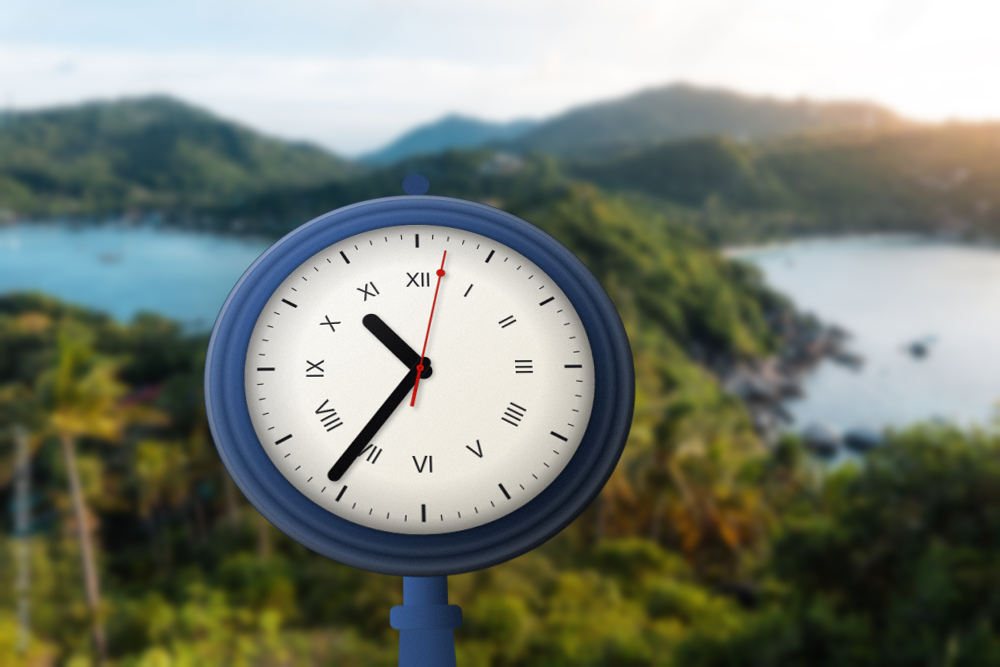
10:36:02
